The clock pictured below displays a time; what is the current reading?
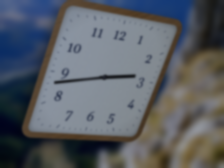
2:43
